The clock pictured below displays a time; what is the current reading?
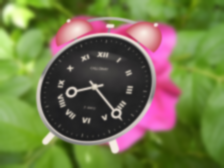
8:22
